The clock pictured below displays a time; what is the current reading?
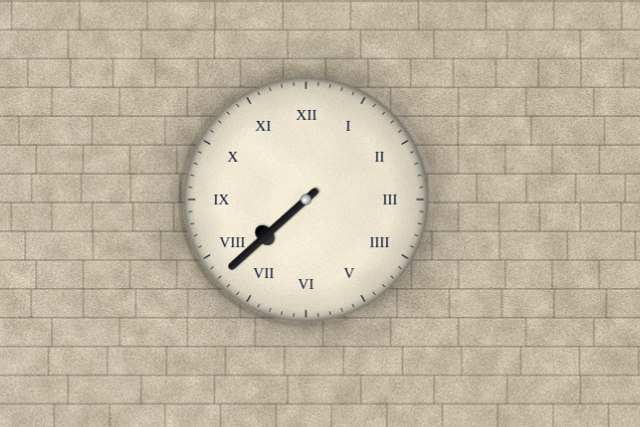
7:38
